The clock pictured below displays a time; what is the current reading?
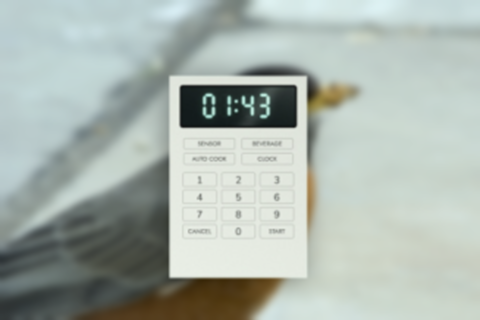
1:43
